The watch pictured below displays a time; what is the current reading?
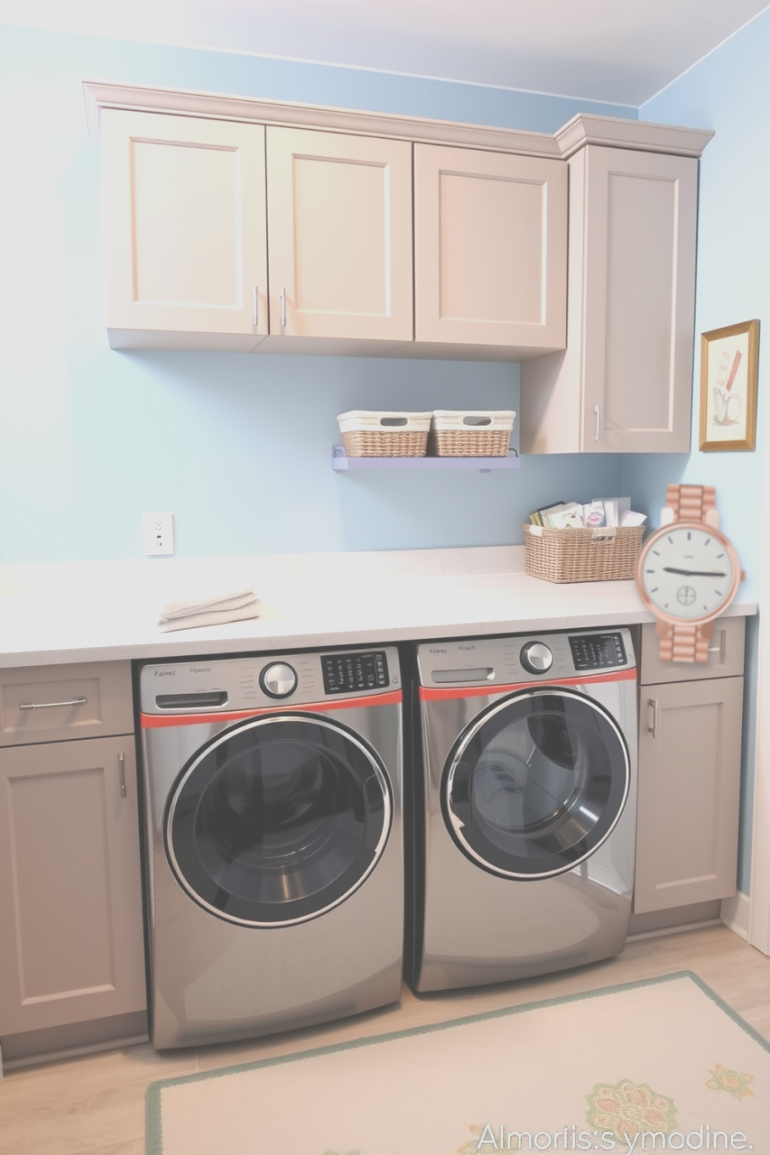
9:15
